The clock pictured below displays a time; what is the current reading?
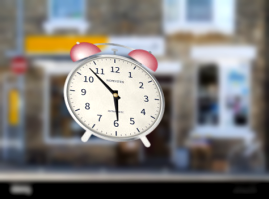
5:53
